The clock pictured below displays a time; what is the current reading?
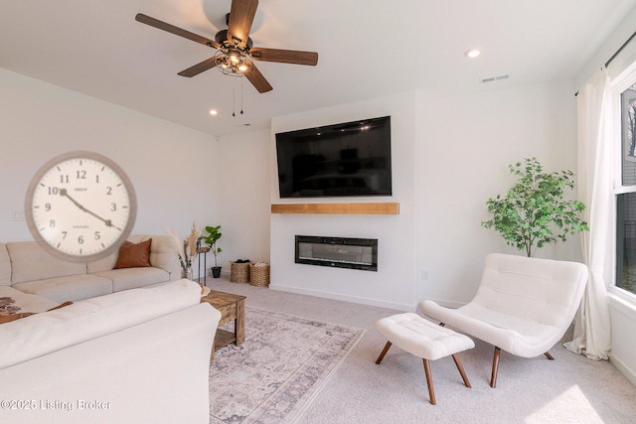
10:20
